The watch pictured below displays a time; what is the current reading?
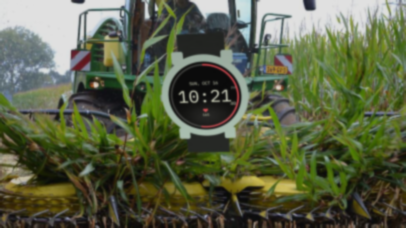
10:21
